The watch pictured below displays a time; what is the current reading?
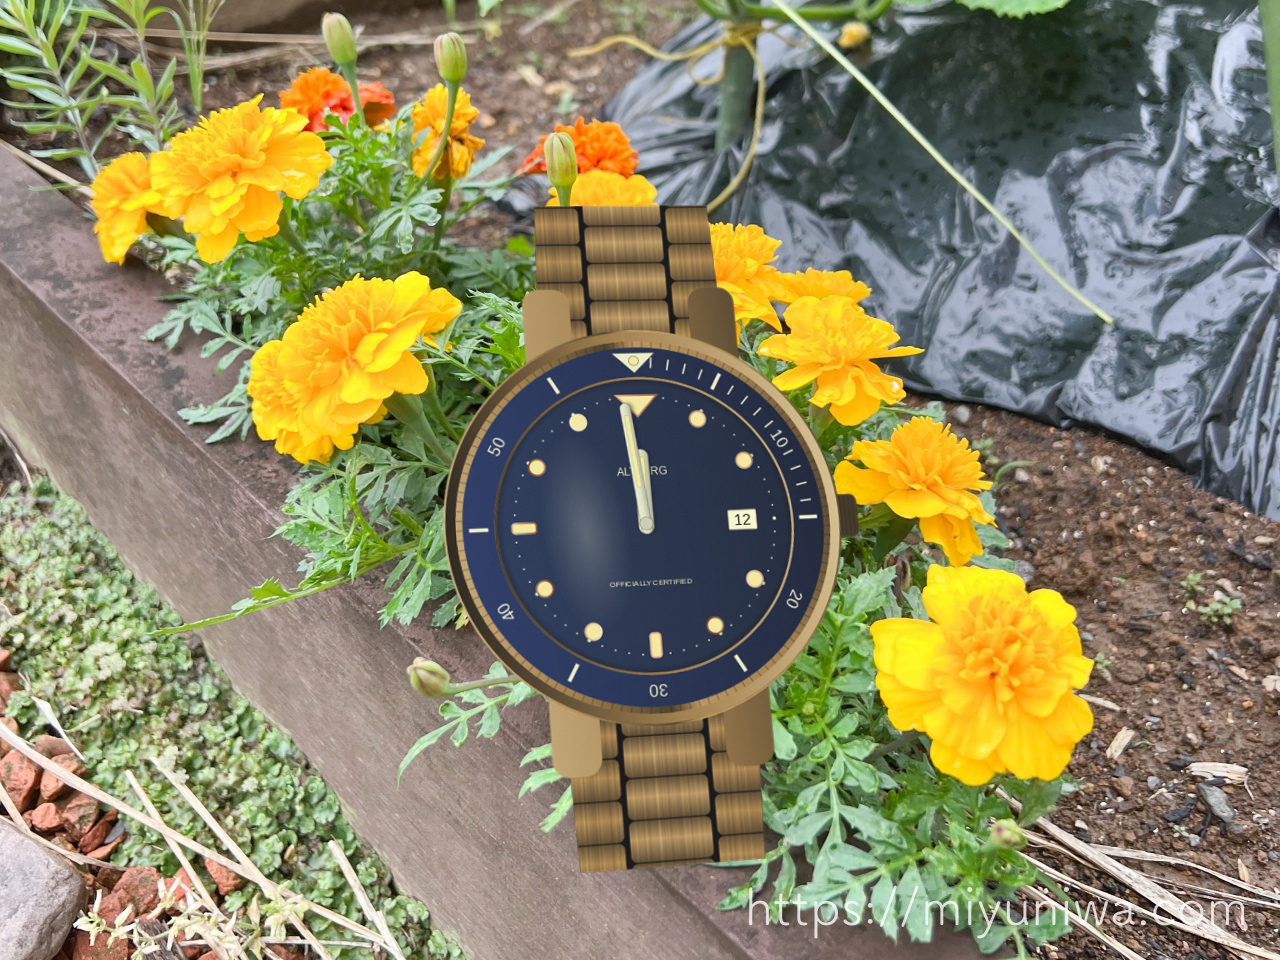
11:59
